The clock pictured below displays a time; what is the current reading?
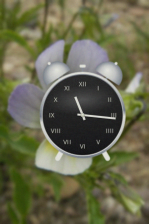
11:16
